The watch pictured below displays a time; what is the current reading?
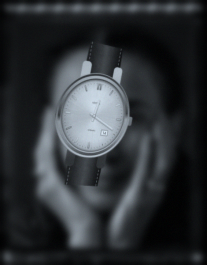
12:19
